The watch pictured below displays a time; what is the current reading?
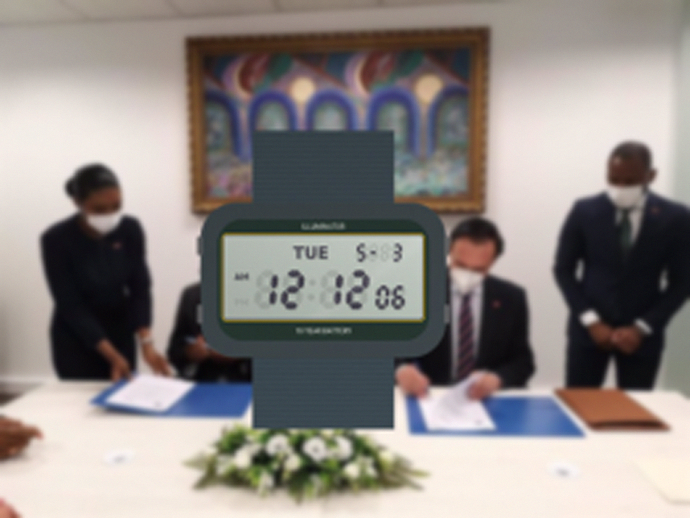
12:12:06
